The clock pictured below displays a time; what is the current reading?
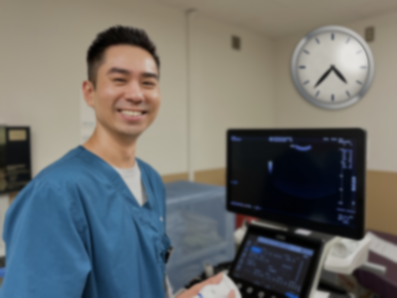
4:37
